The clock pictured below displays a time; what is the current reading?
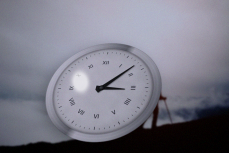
3:08
